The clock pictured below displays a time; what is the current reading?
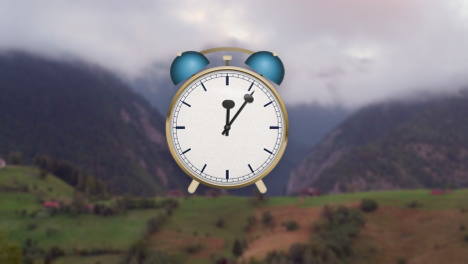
12:06
